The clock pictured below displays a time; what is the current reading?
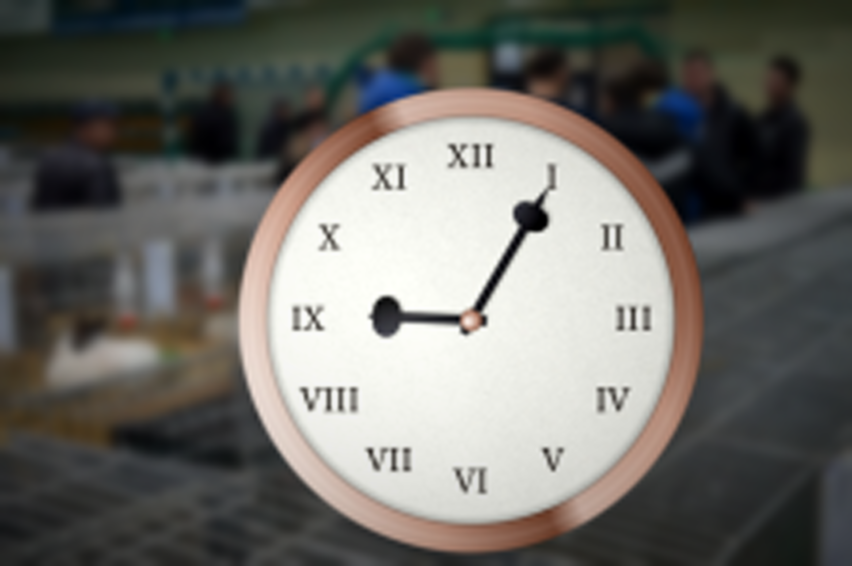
9:05
